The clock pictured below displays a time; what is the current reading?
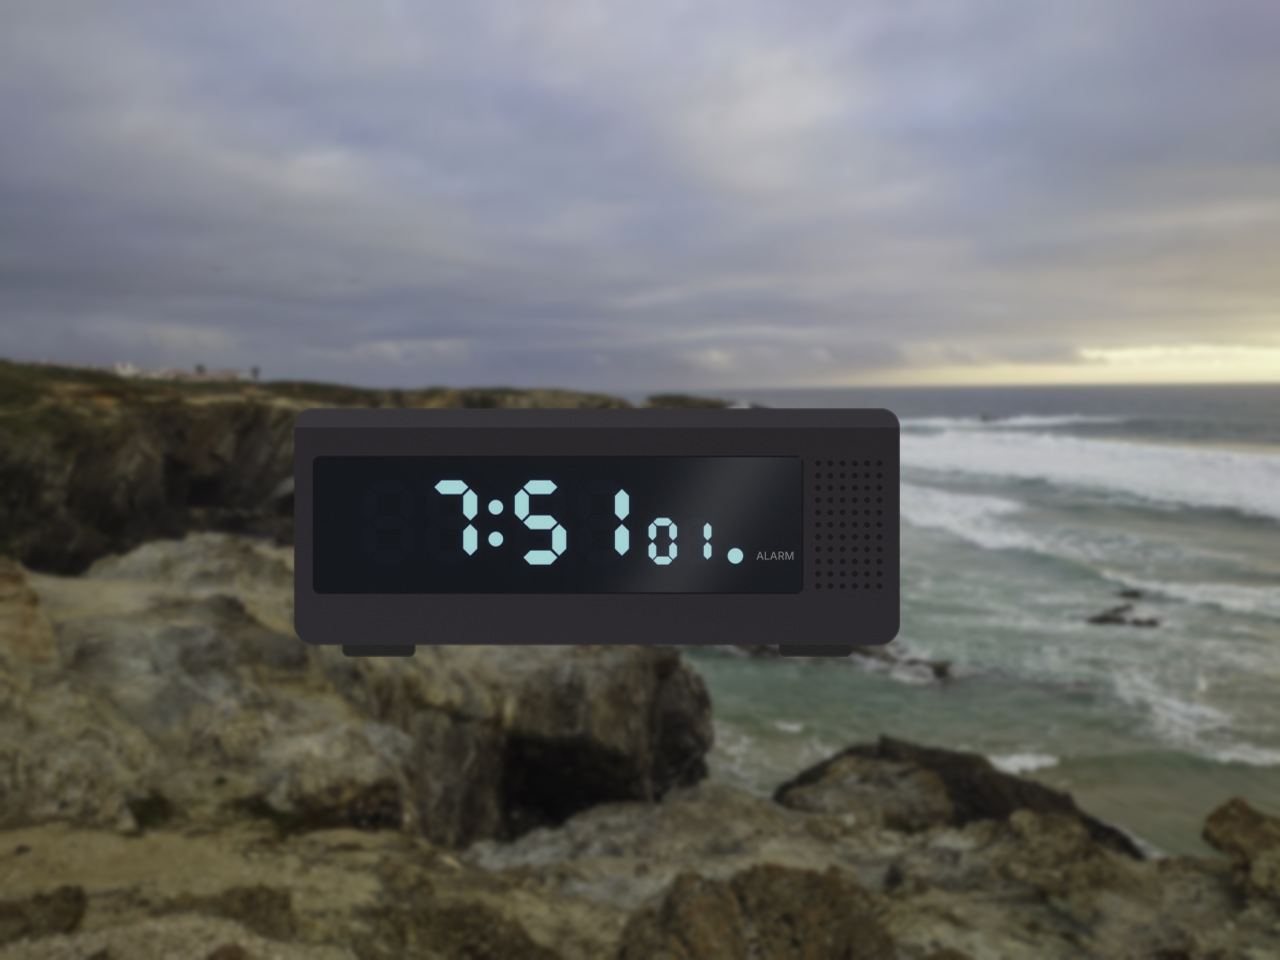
7:51:01
